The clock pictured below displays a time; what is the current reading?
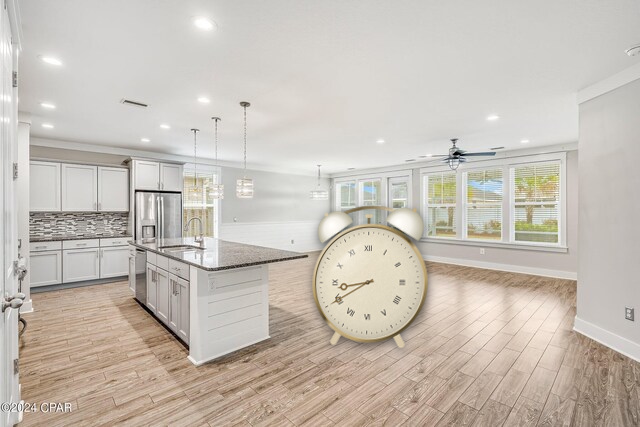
8:40
